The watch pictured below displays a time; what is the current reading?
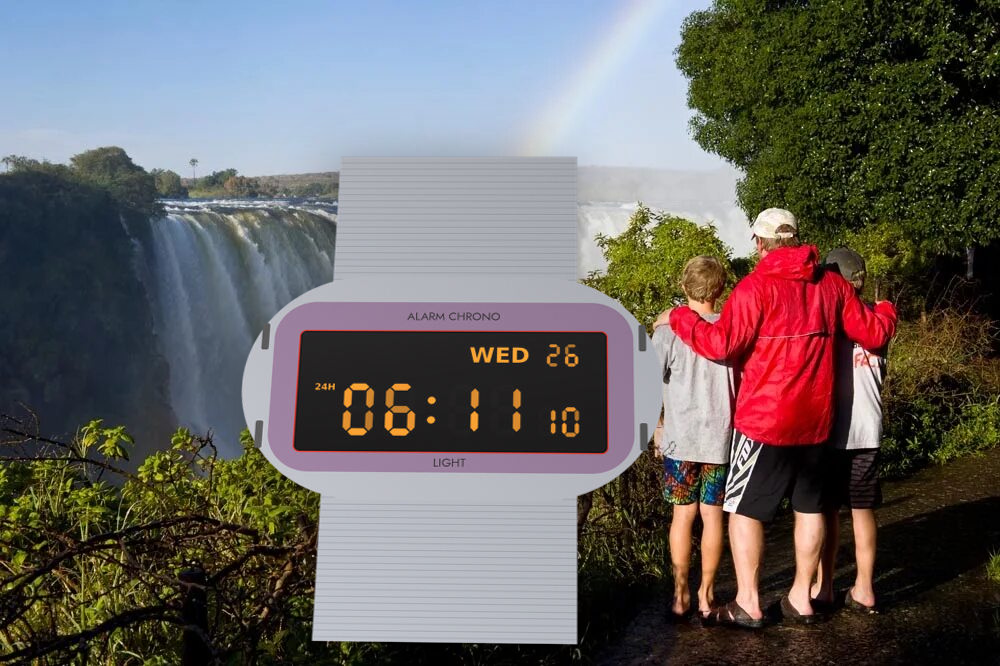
6:11:10
